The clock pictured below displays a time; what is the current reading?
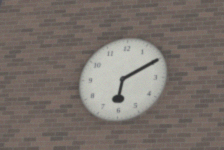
6:10
